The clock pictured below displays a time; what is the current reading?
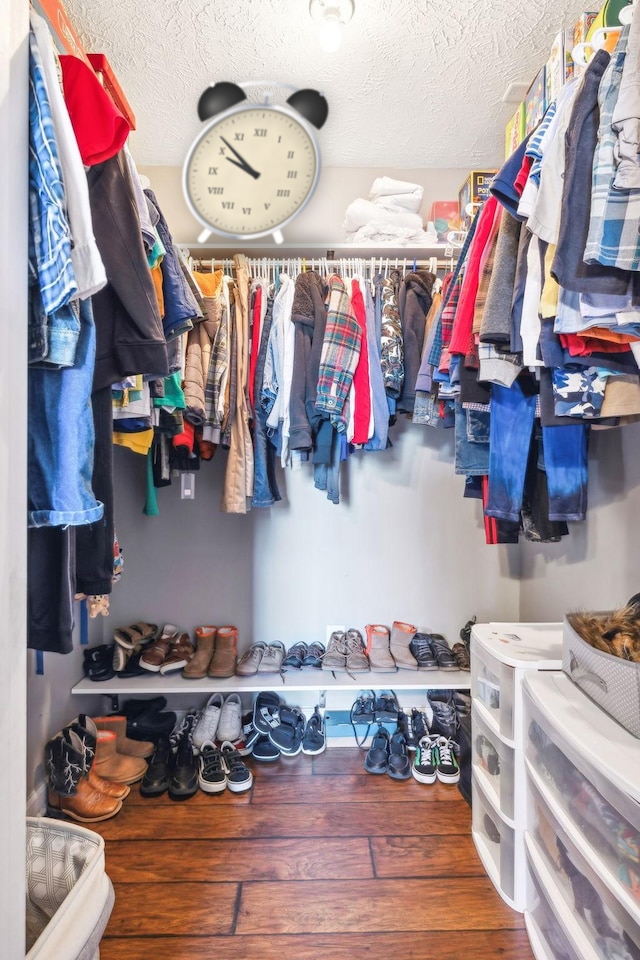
9:52
